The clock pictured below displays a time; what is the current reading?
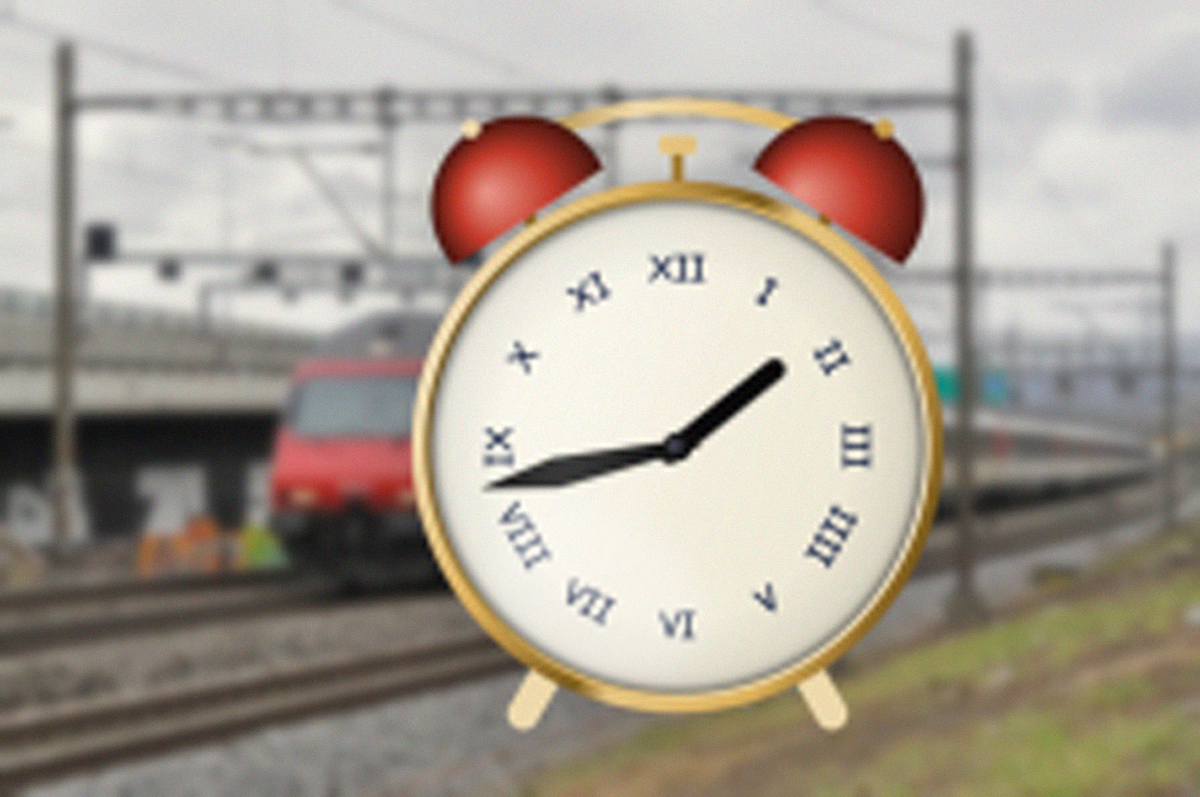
1:43
